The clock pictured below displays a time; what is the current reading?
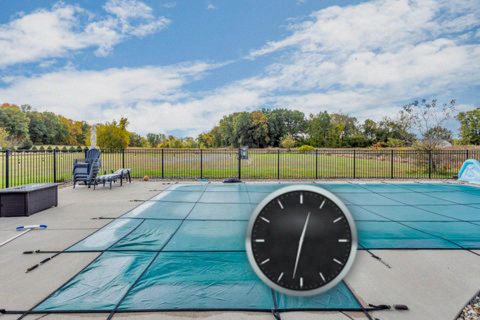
12:32
